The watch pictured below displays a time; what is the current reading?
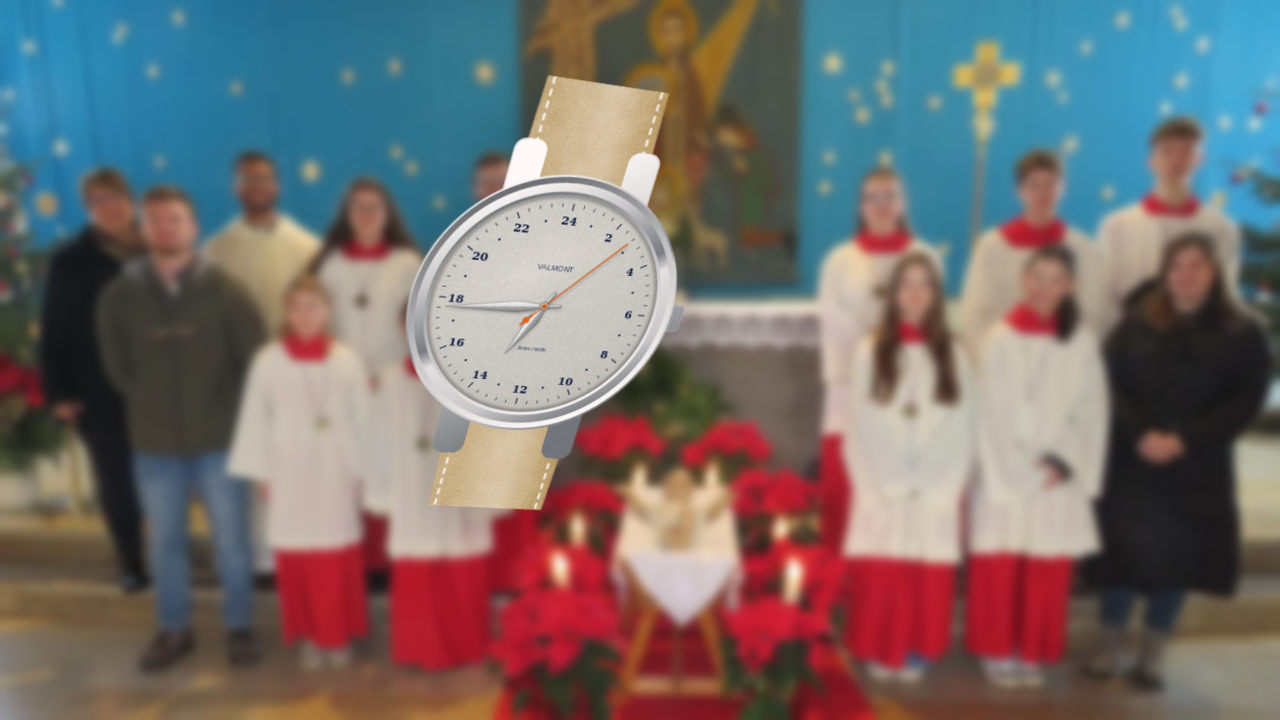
13:44:07
